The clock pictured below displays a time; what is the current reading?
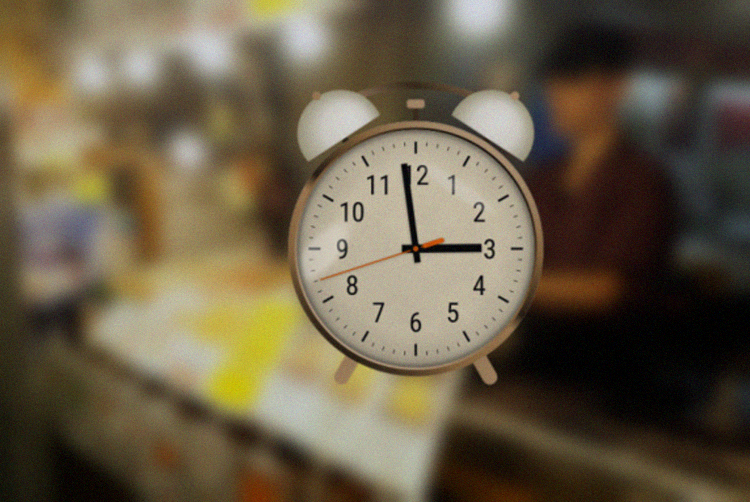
2:58:42
